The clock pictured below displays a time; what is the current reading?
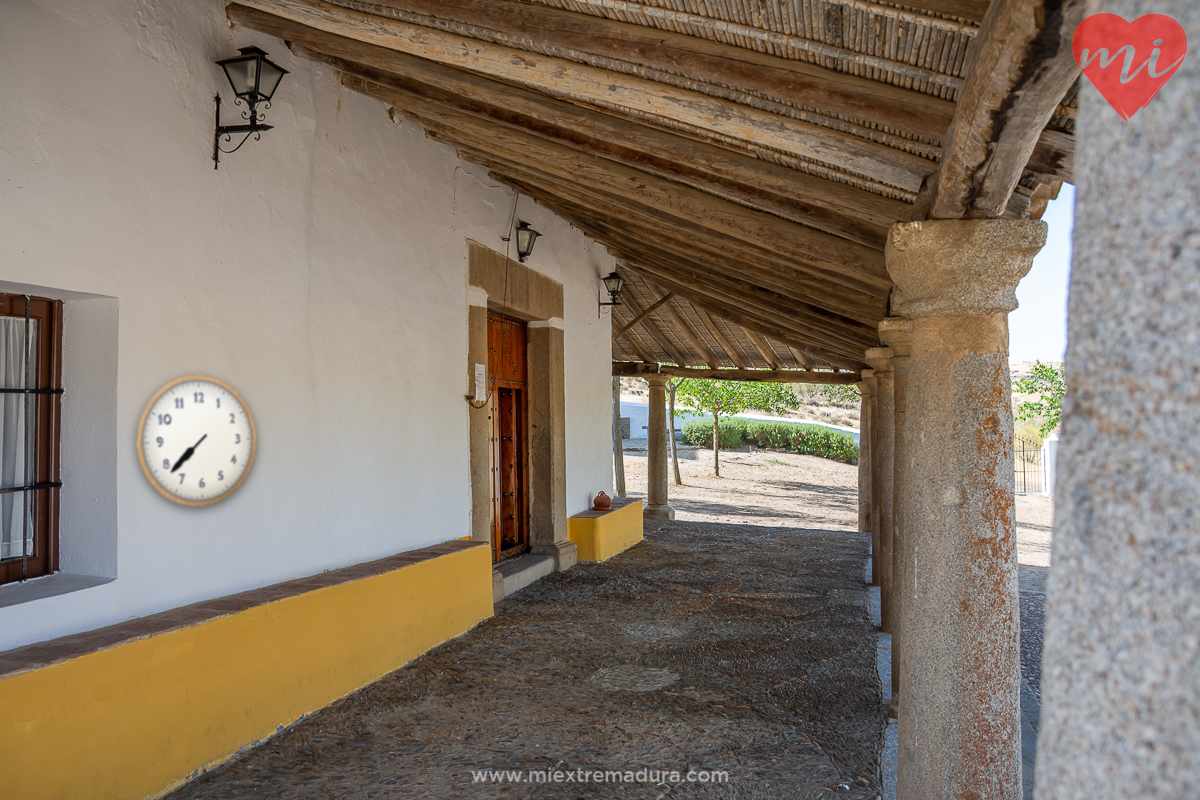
7:38
